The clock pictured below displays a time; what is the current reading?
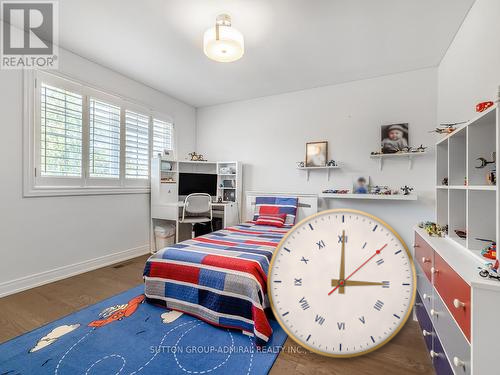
3:00:08
